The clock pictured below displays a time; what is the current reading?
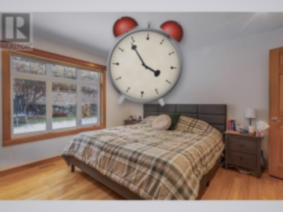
3:54
